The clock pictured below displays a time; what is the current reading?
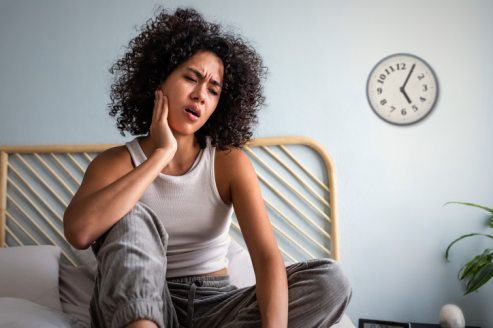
5:05
